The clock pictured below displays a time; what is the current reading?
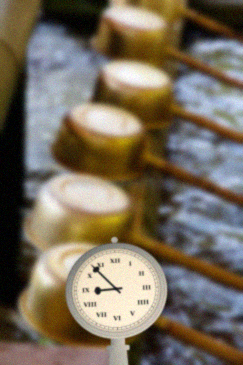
8:53
